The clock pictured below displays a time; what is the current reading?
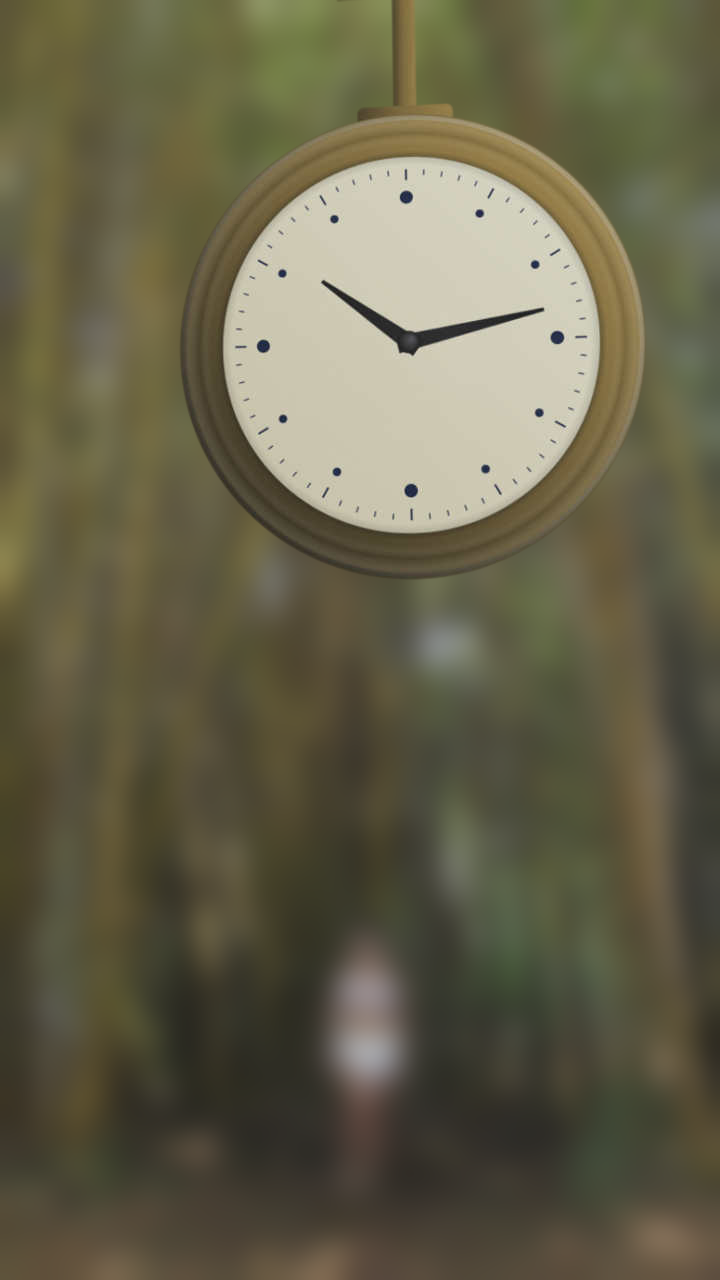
10:13
